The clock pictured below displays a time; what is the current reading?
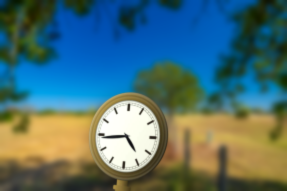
4:44
